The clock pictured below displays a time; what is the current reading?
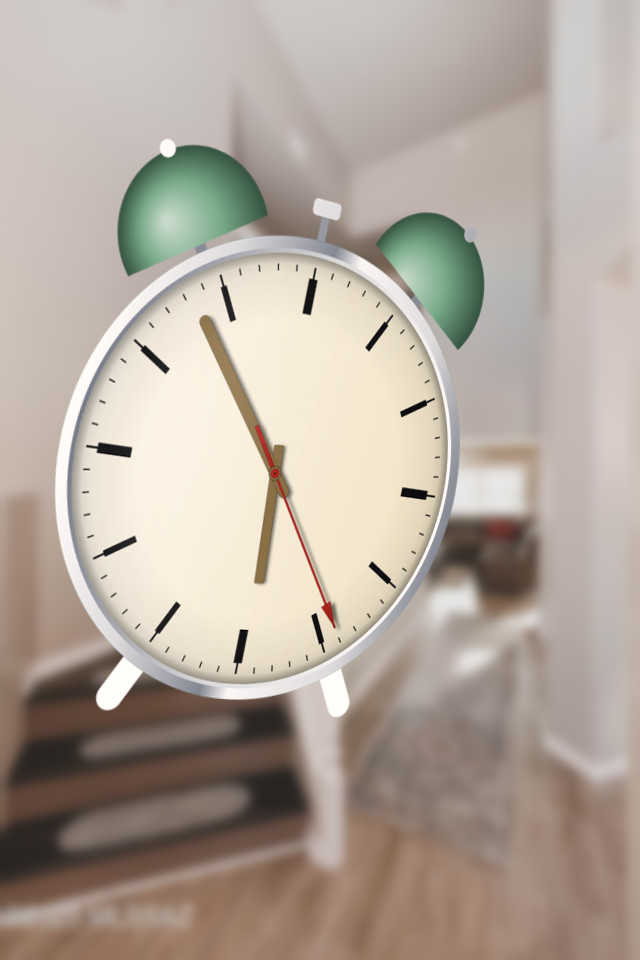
5:53:24
